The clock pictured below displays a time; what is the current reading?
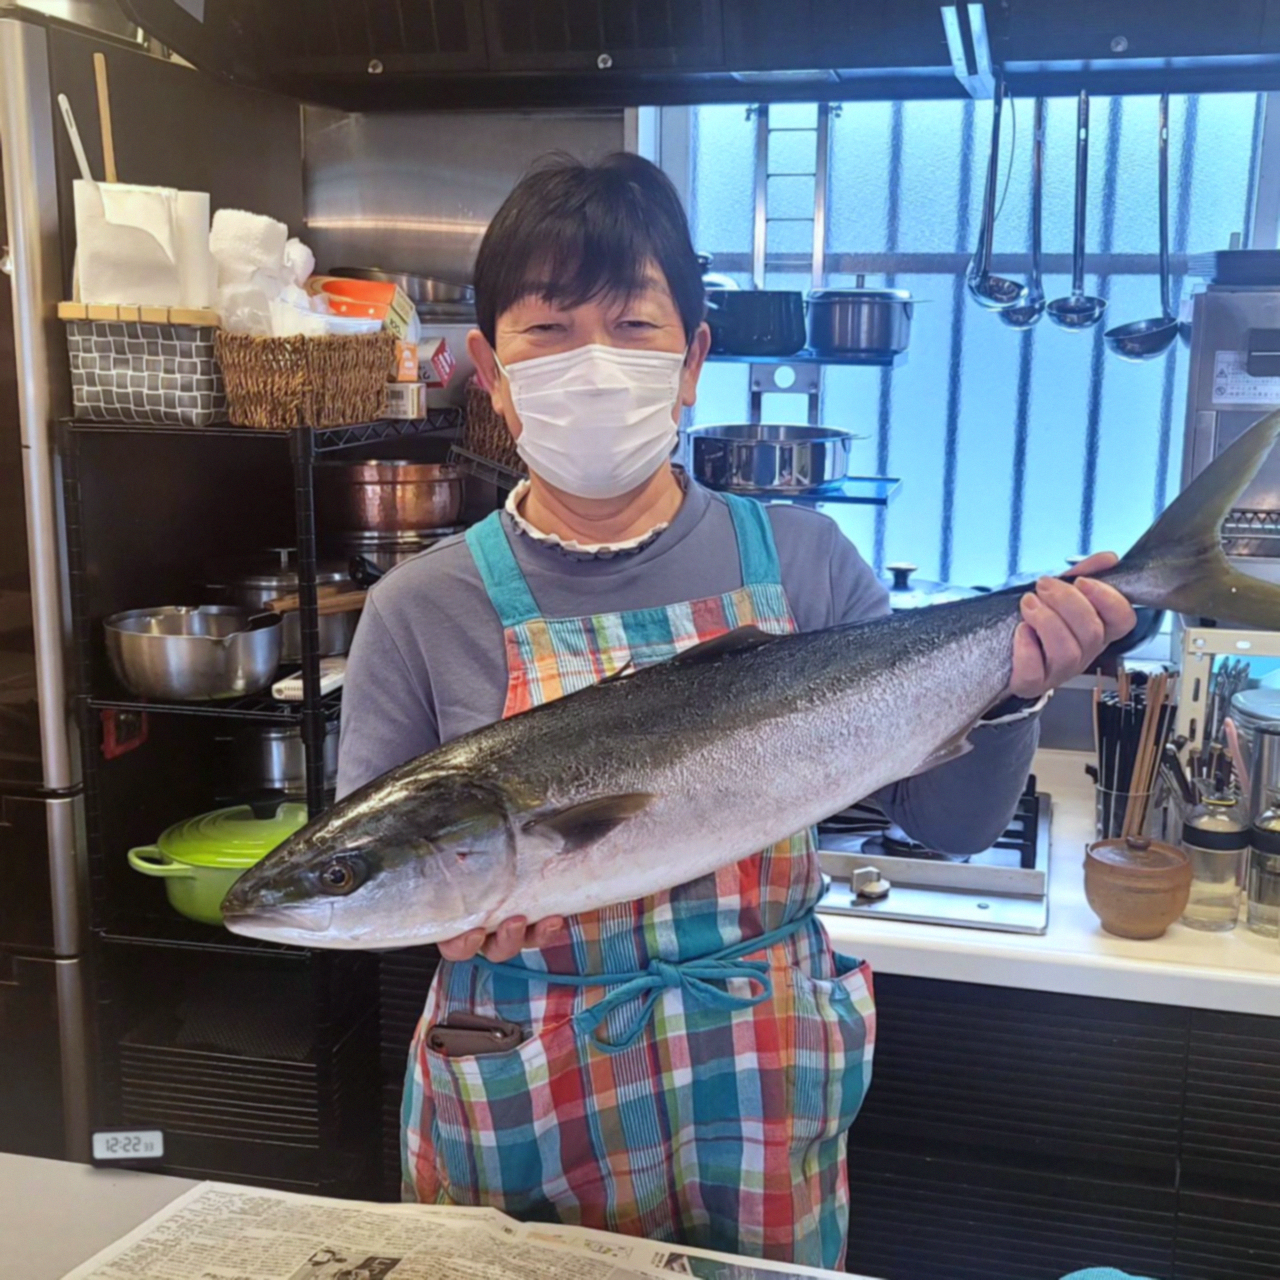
12:22
